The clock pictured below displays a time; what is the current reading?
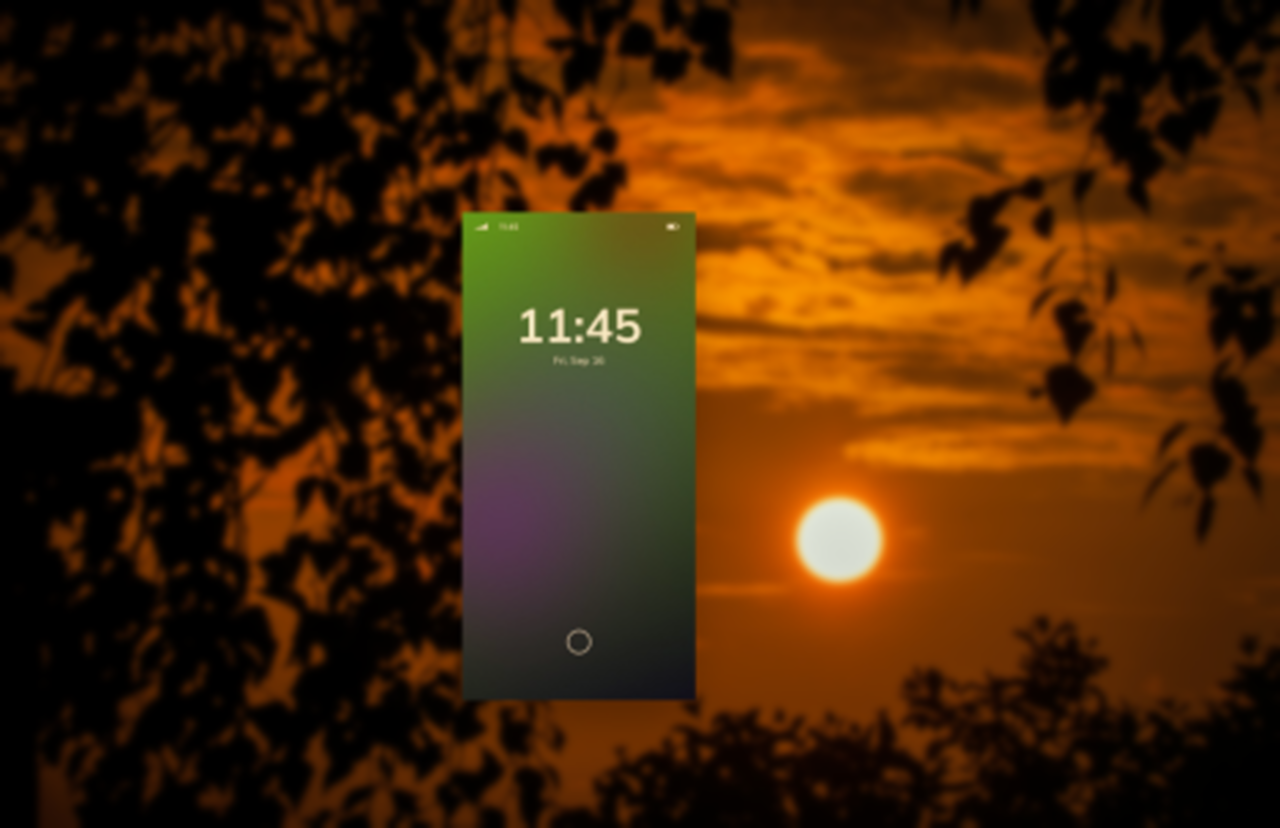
11:45
